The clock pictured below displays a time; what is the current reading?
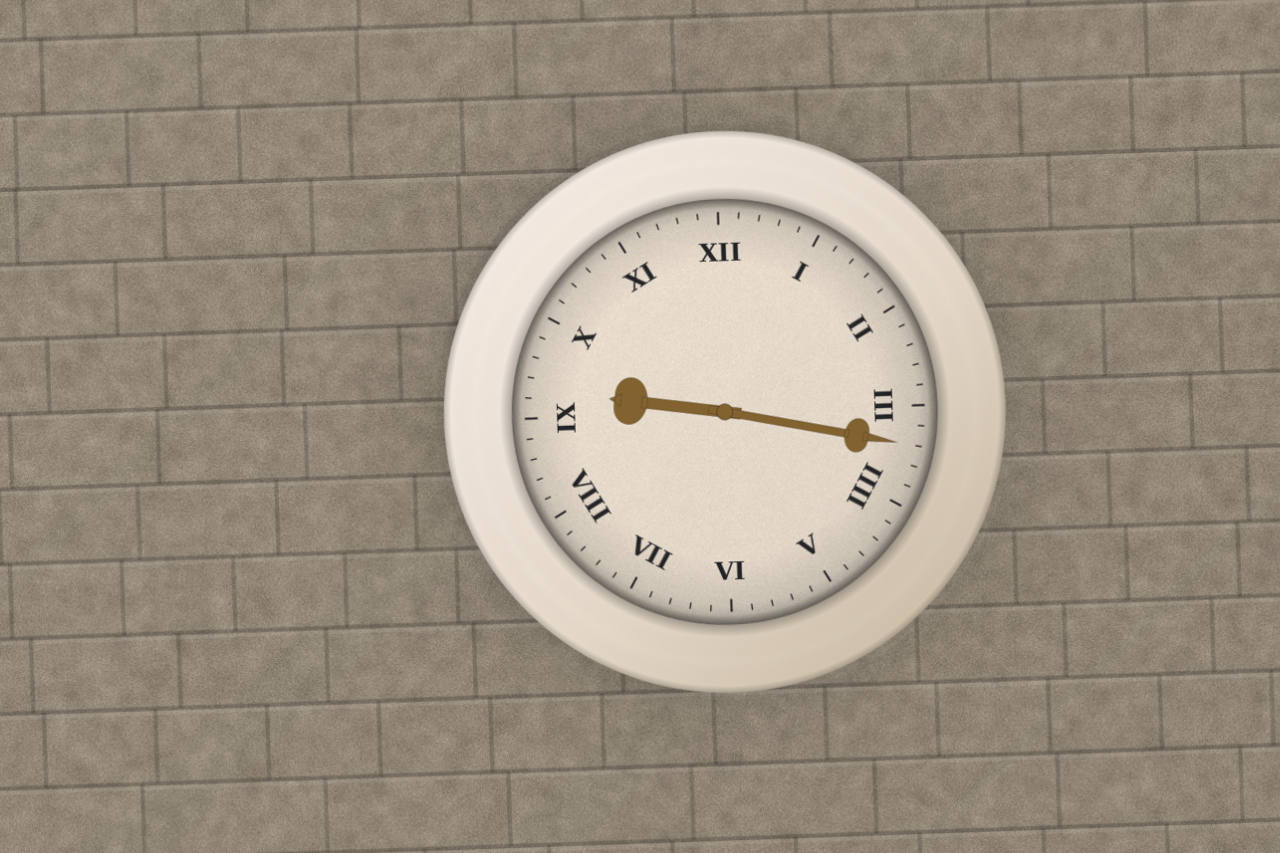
9:17
